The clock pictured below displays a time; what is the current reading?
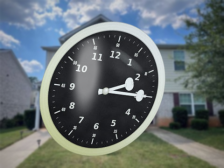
2:15
